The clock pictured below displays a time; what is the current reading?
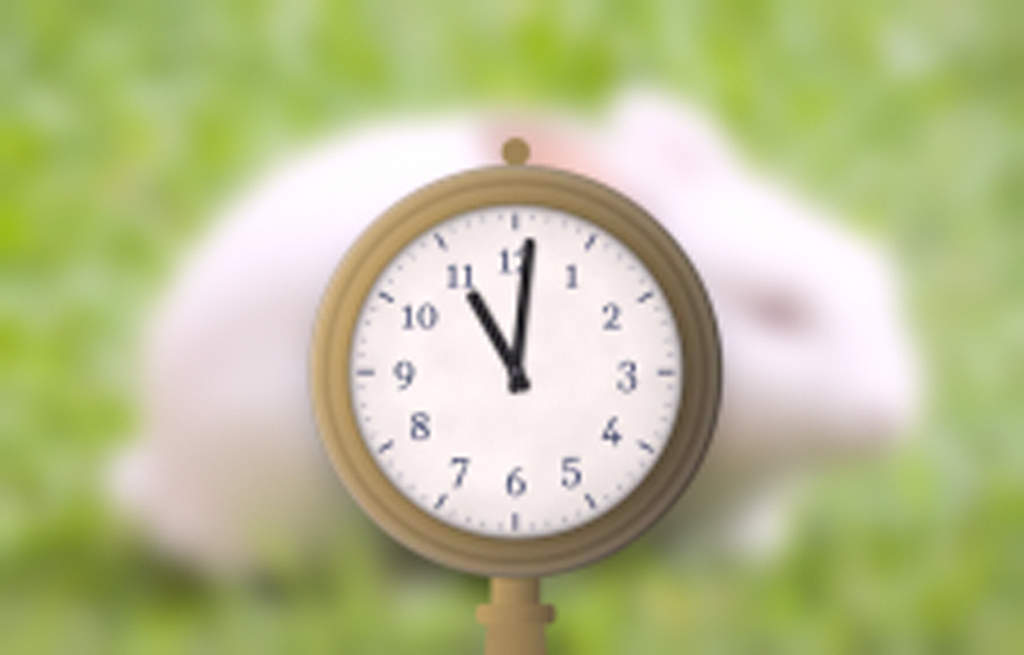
11:01
